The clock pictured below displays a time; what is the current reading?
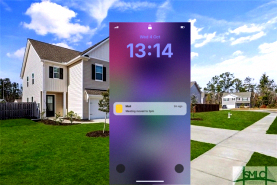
13:14
